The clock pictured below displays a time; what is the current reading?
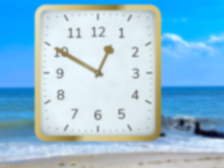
12:50
